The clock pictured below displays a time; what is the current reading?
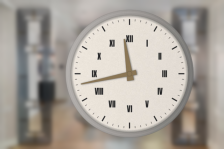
11:43
